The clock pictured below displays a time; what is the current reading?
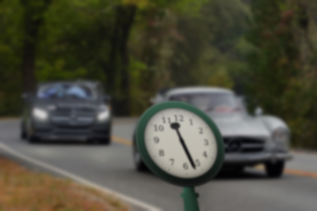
11:27
